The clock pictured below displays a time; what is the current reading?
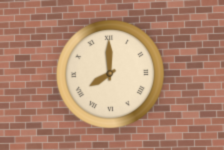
8:00
